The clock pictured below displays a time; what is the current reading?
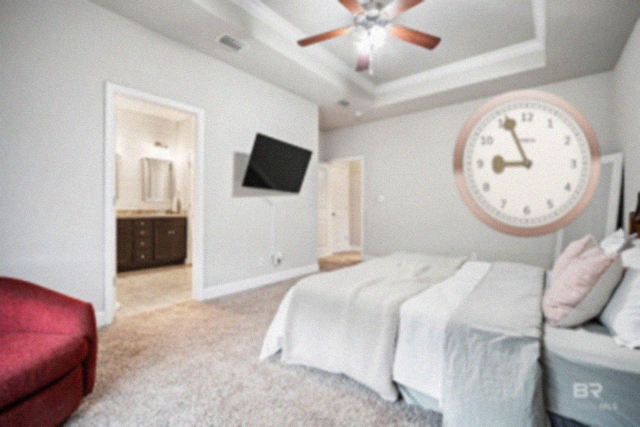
8:56
